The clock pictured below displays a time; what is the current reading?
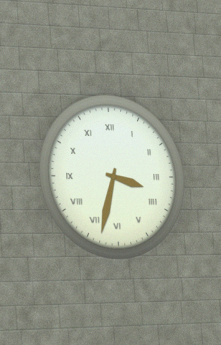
3:33
